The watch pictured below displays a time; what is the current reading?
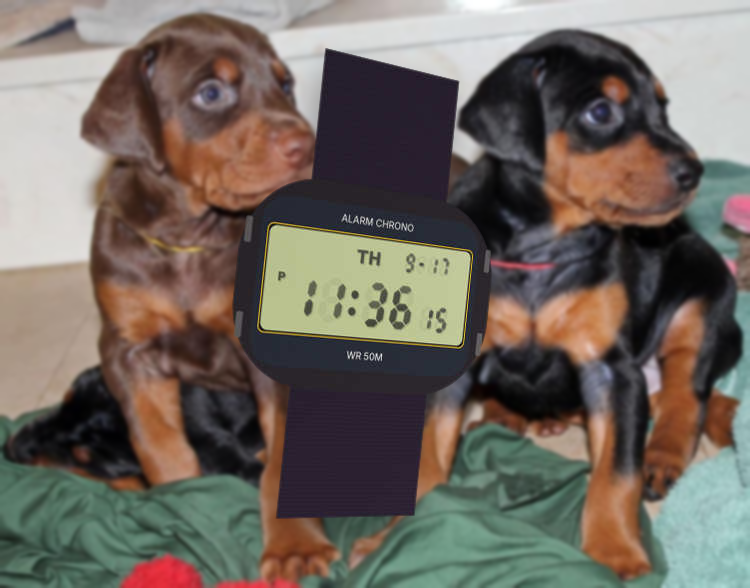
11:36:15
